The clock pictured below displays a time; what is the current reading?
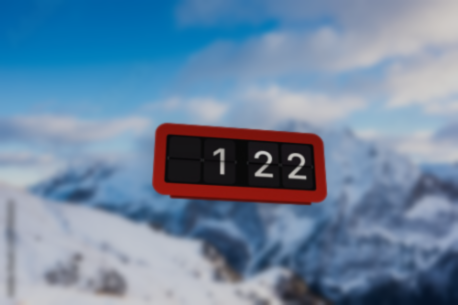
1:22
